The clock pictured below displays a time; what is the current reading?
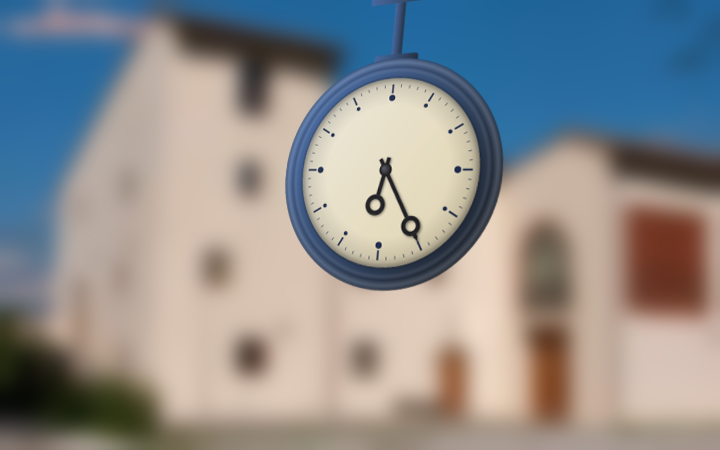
6:25
